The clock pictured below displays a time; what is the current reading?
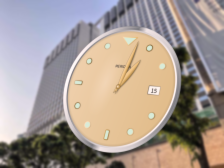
1:02
